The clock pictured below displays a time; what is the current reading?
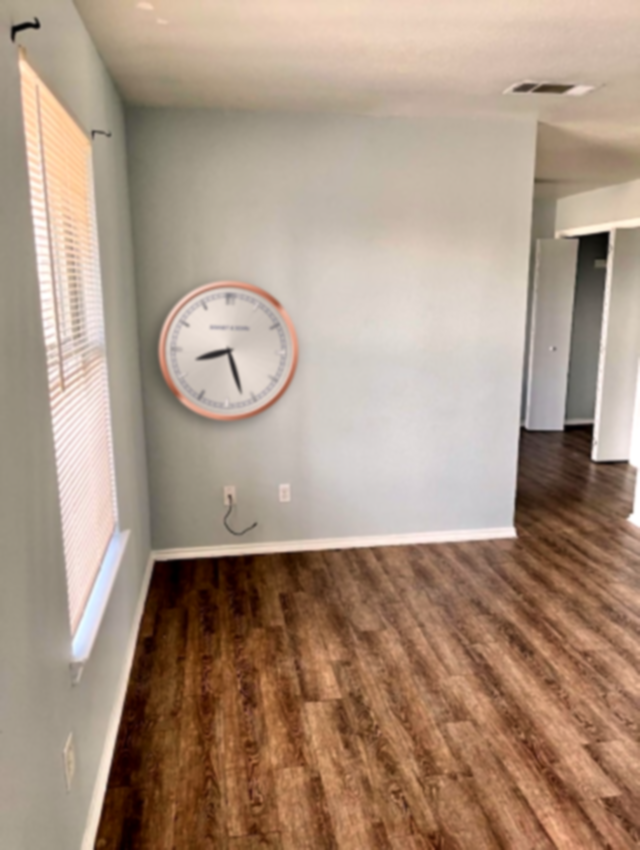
8:27
